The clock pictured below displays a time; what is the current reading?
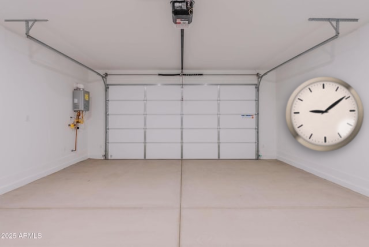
9:09
